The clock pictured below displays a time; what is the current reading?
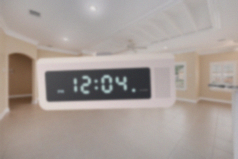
12:04
